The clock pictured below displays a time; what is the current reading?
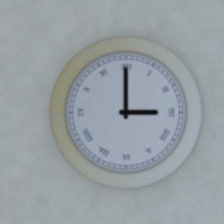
3:00
